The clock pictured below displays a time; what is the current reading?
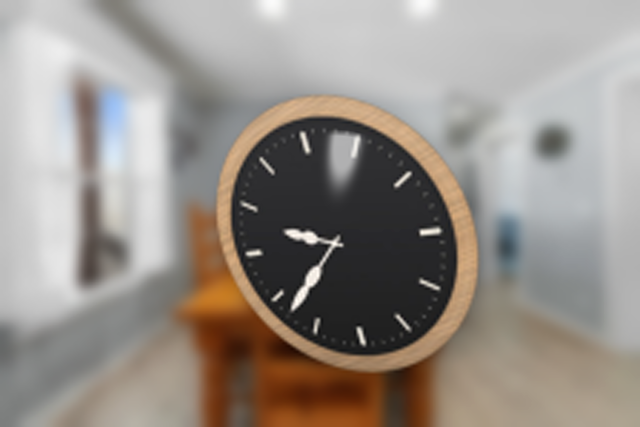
9:38
